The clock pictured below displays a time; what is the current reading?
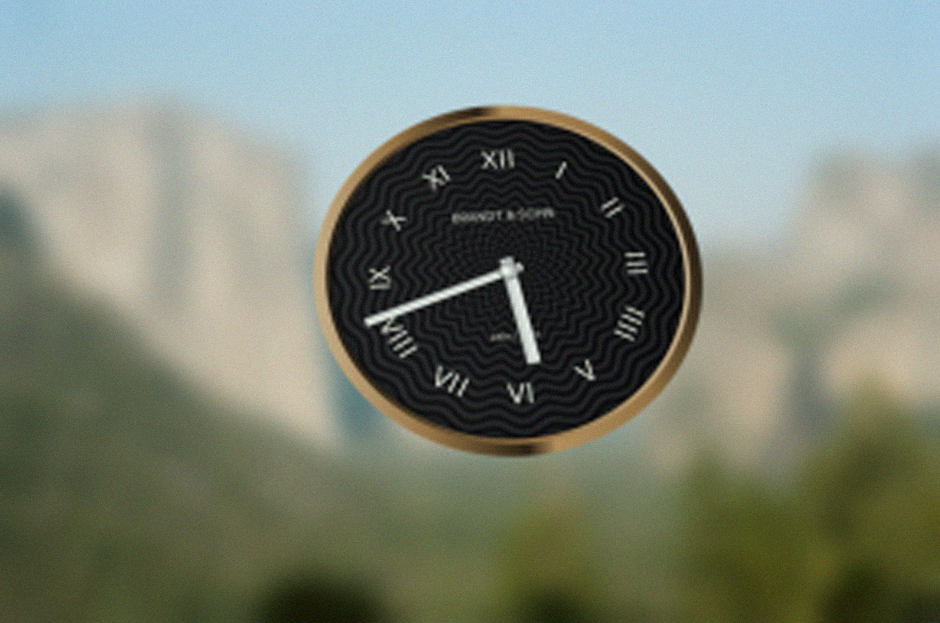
5:42
